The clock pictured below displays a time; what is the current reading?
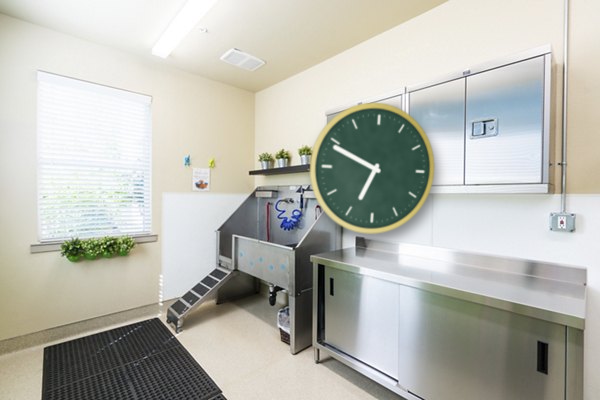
6:49
